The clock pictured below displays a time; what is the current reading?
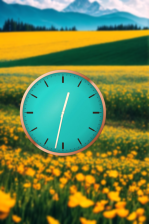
12:32
